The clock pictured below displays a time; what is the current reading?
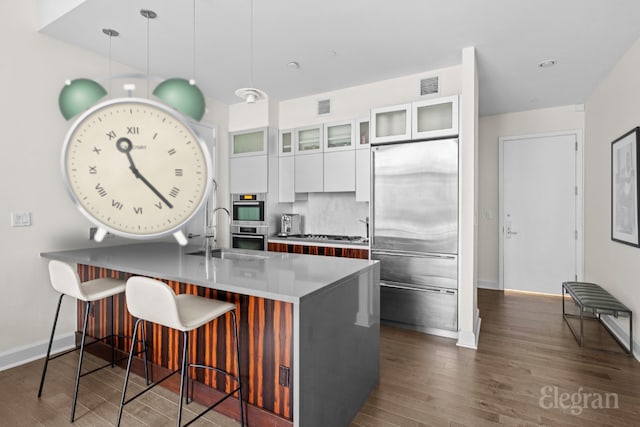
11:23
